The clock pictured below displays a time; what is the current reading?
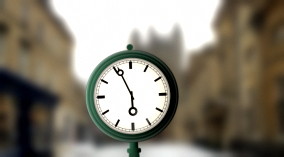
5:56
